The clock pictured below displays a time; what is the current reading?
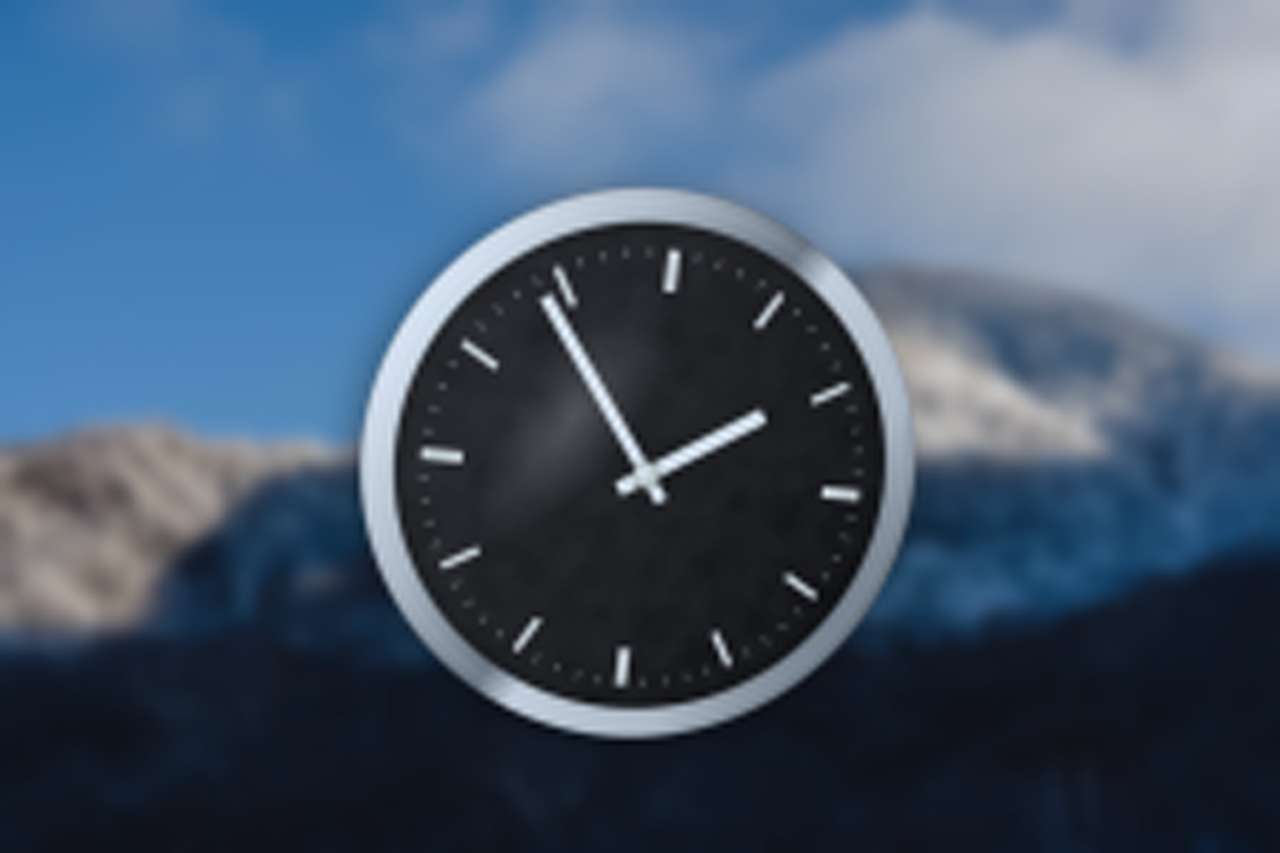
1:54
